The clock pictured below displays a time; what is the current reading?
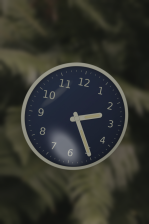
2:25
